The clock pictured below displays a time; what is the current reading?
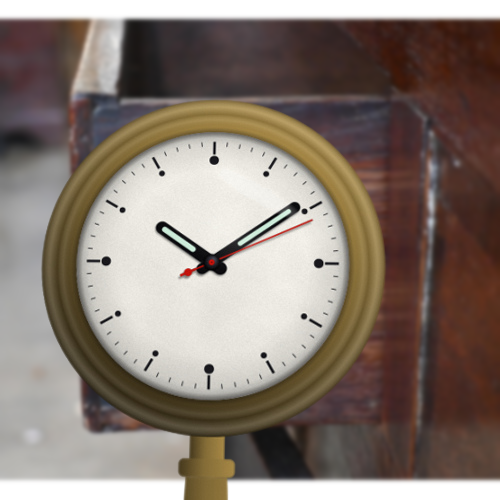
10:09:11
